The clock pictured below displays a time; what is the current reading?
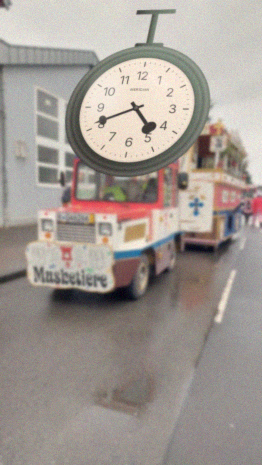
4:41
